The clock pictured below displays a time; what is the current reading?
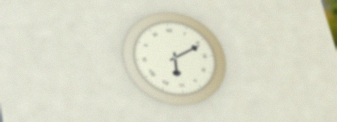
6:11
